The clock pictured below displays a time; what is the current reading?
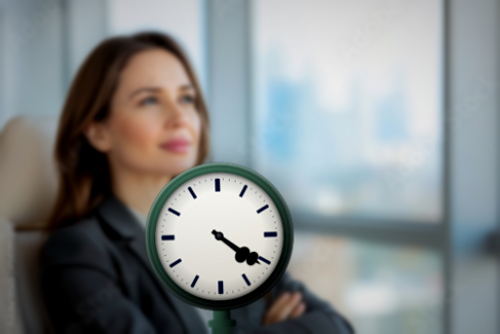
4:21
